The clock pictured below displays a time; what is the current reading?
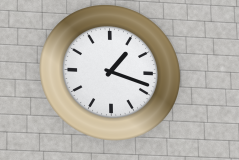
1:18
